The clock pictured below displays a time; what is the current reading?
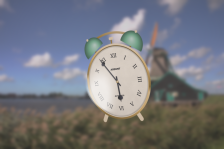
5:54
